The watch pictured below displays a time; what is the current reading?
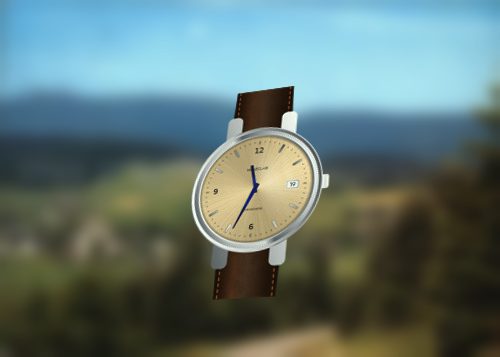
11:34
